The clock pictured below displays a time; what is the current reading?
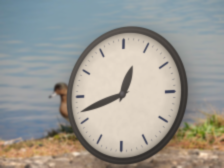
12:42
